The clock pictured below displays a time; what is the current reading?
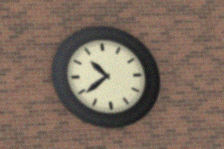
10:39
